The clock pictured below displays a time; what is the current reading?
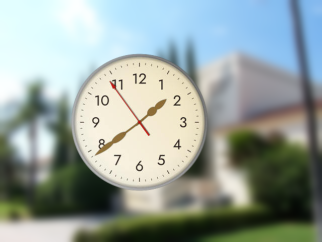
1:38:54
